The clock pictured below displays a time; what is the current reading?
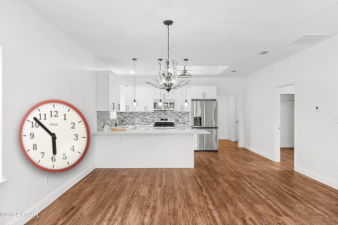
5:52
